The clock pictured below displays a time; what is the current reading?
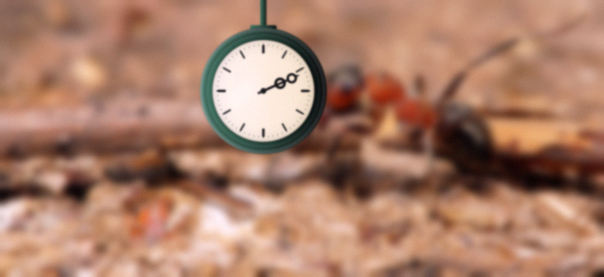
2:11
